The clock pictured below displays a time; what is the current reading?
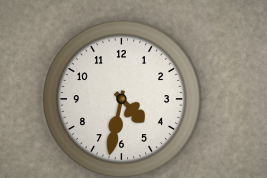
4:32
